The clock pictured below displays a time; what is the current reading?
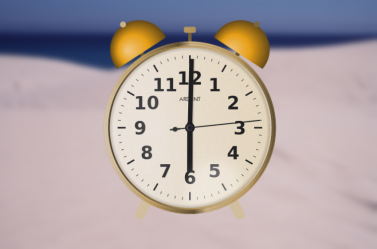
6:00:14
